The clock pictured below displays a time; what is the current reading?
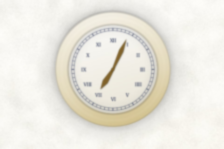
7:04
